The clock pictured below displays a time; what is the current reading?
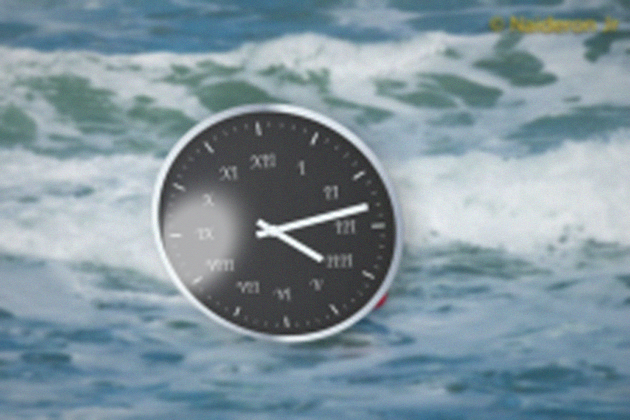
4:13
